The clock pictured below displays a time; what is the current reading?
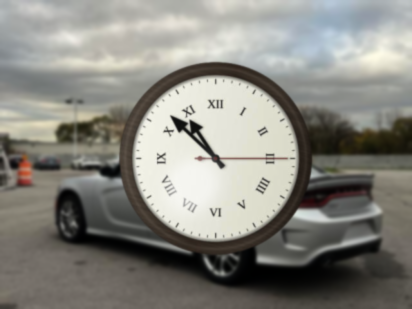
10:52:15
